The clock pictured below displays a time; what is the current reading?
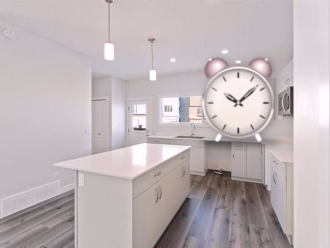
10:08
